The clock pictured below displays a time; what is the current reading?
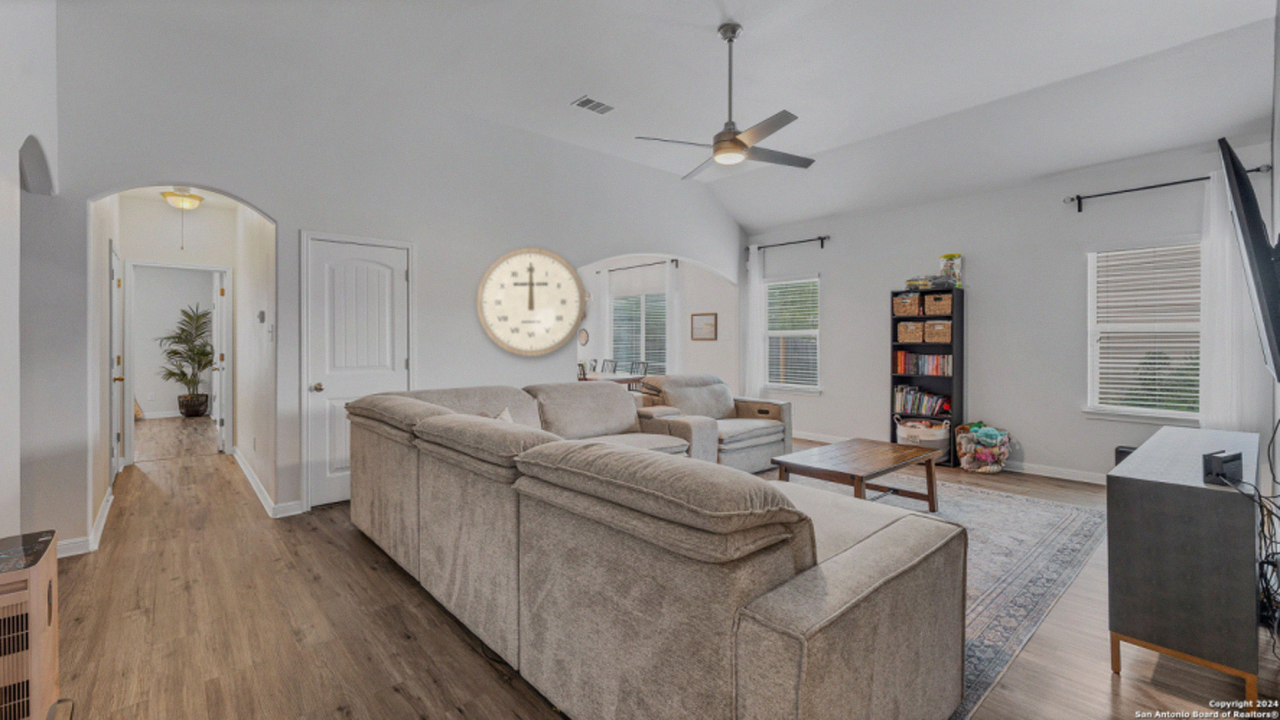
12:00
